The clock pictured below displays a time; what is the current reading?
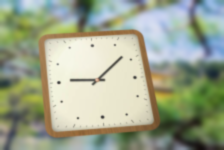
9:08
